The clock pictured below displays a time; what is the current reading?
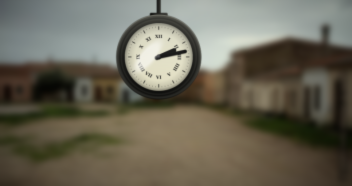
2:13
